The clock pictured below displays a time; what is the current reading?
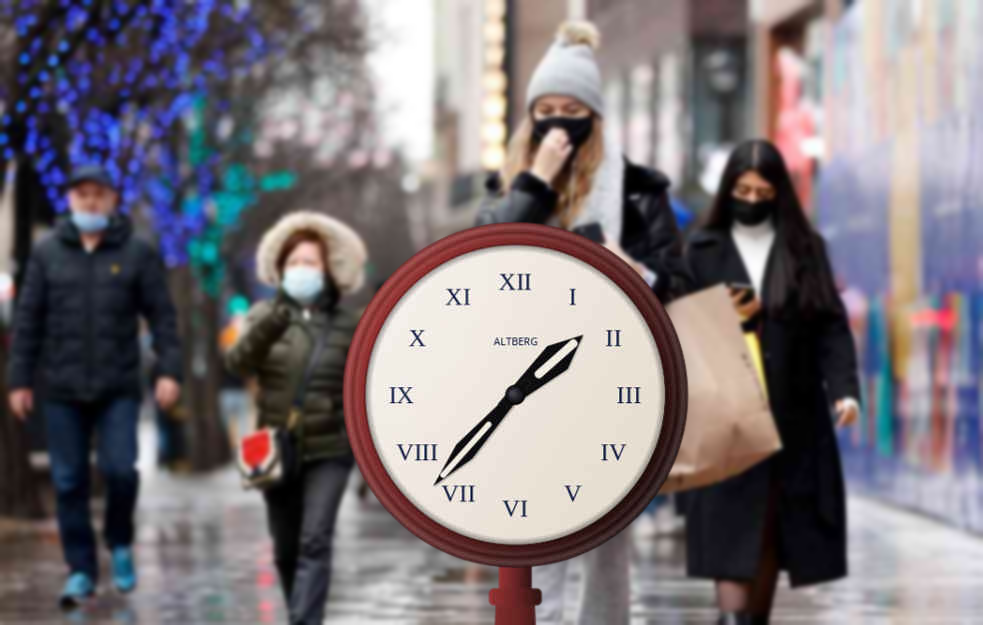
1:37
